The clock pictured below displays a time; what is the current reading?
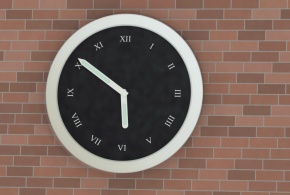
5:51
